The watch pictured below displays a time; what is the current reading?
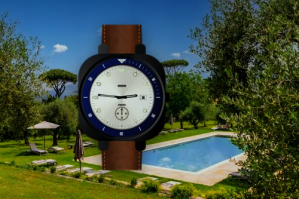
2:46
